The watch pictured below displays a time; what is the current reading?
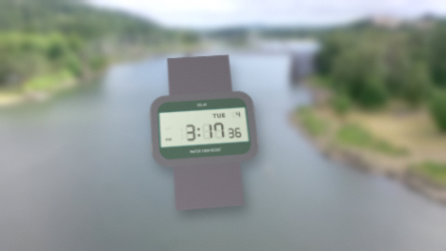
3:17:36
